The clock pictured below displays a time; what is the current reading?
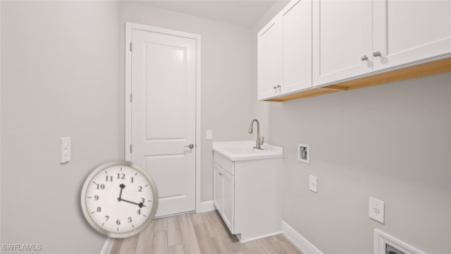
12:17
